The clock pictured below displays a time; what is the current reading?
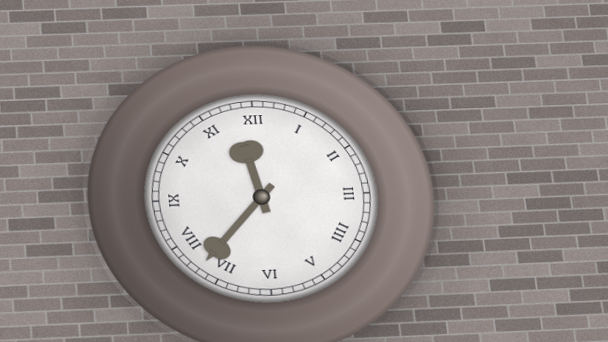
11:37
